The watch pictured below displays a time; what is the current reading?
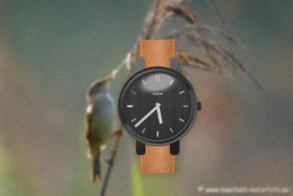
5:38
